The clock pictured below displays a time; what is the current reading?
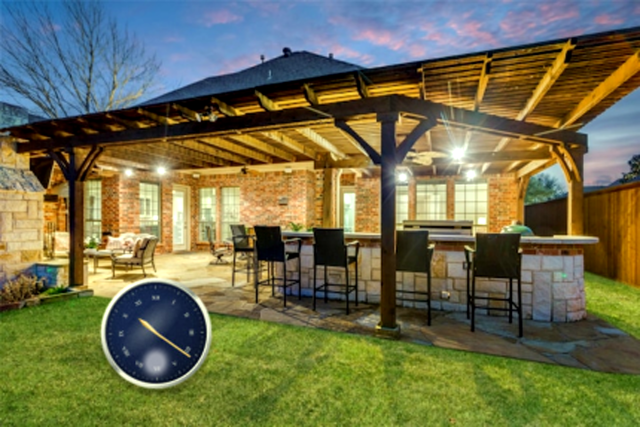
10:21
